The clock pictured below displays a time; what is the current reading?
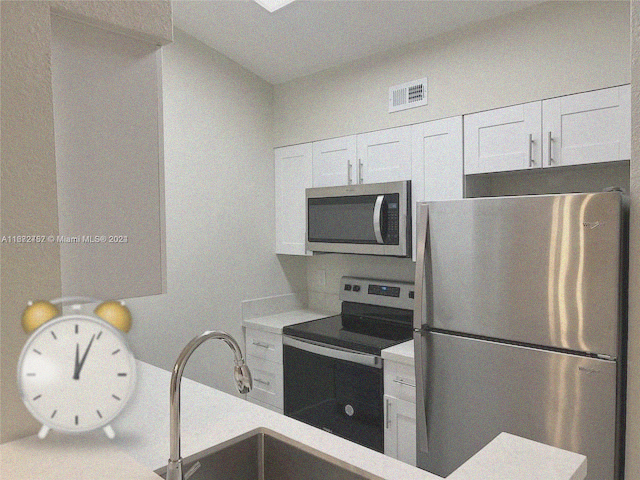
12:04
